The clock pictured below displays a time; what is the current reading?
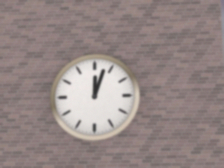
12:03
